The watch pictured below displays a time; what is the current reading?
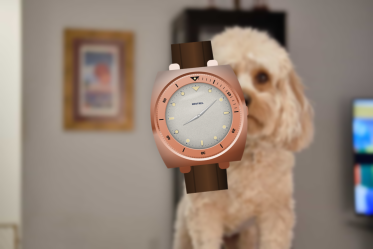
8:09
